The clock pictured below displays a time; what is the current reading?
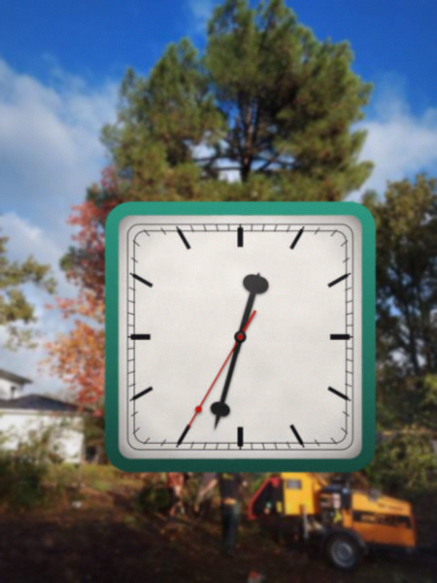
12:32:35
